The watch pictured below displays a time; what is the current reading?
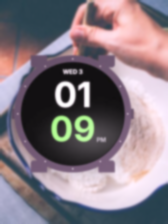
1:09
